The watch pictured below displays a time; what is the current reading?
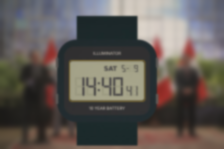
14:40
